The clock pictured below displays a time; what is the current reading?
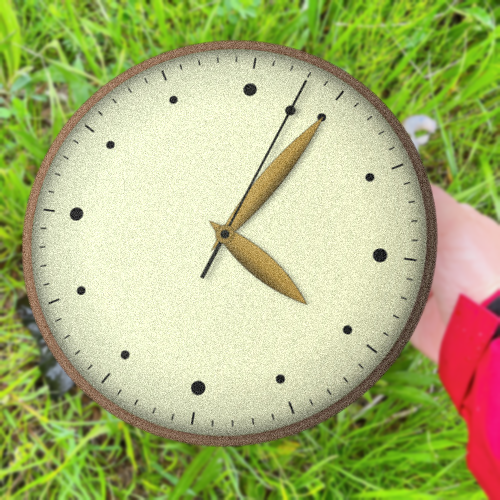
4:05:03
